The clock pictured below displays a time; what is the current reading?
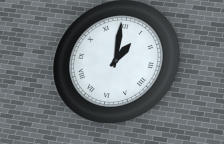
12:59
